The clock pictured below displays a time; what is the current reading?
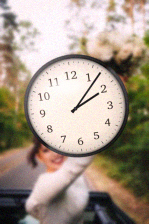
2:07
